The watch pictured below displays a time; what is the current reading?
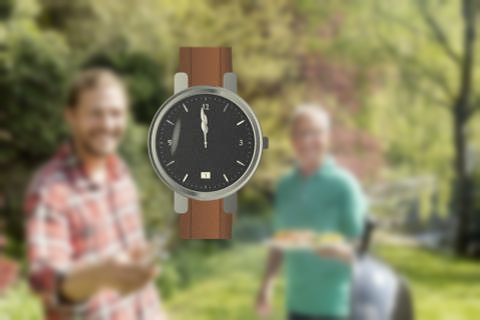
11:59
